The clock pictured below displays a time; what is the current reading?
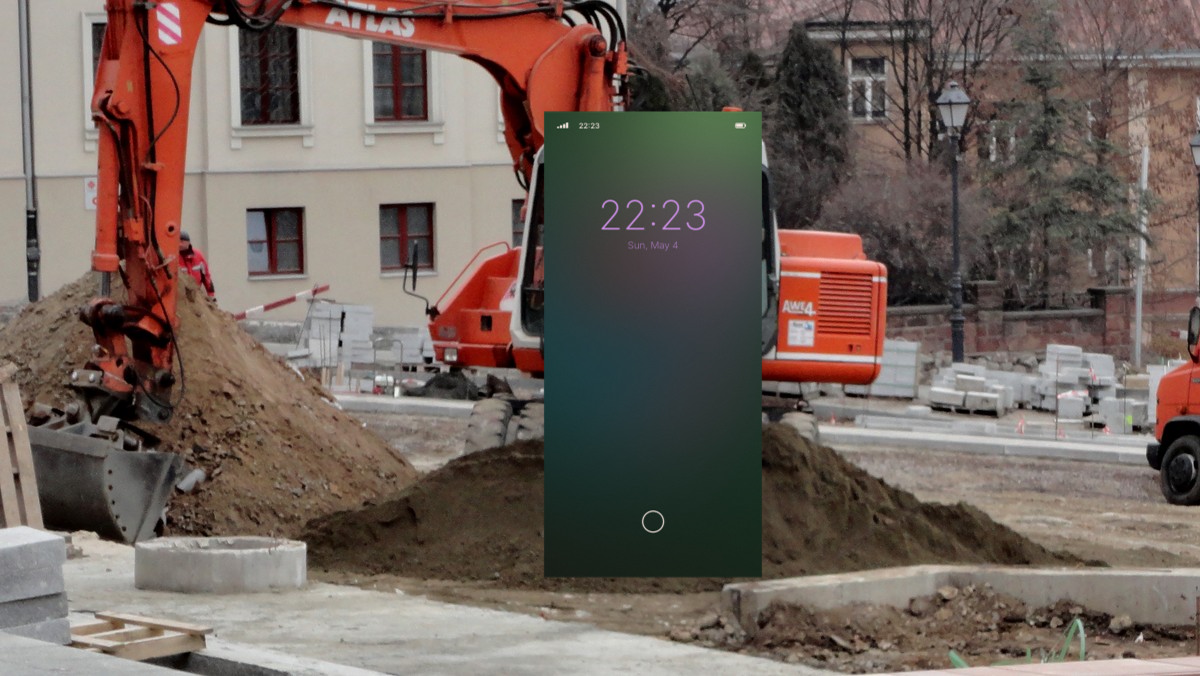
22:23
